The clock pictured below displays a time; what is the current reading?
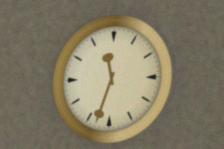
11:33
